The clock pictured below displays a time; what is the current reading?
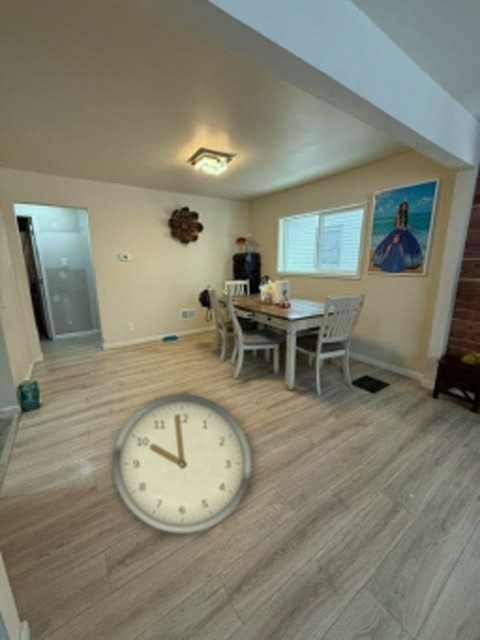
9:59
